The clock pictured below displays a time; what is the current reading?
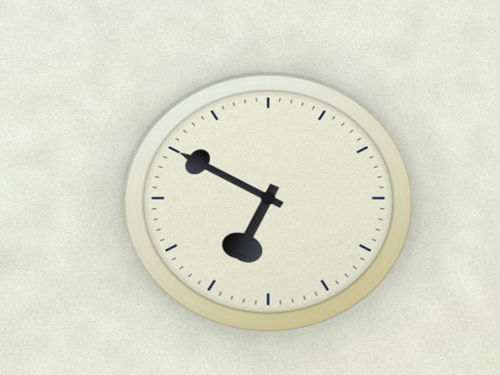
6:50
